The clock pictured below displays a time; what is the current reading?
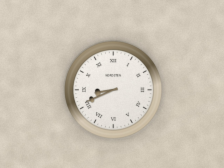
8:41
